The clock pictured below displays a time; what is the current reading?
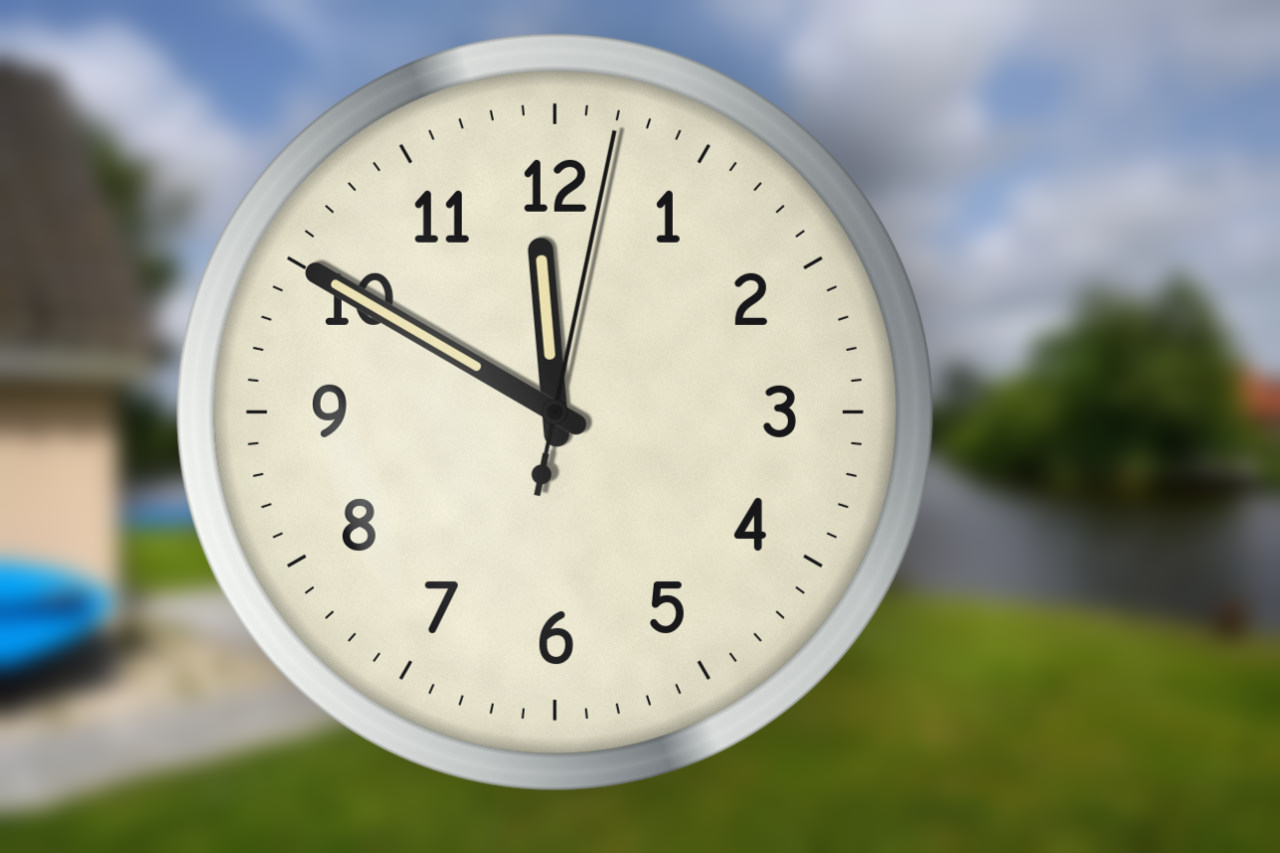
11:50:02
